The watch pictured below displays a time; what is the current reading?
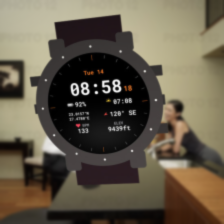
8:58
